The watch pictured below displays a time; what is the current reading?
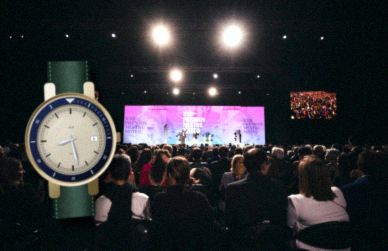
8:28
